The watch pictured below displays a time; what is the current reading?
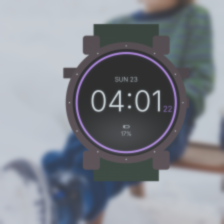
4:01
